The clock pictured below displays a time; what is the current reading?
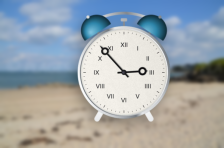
2:53
